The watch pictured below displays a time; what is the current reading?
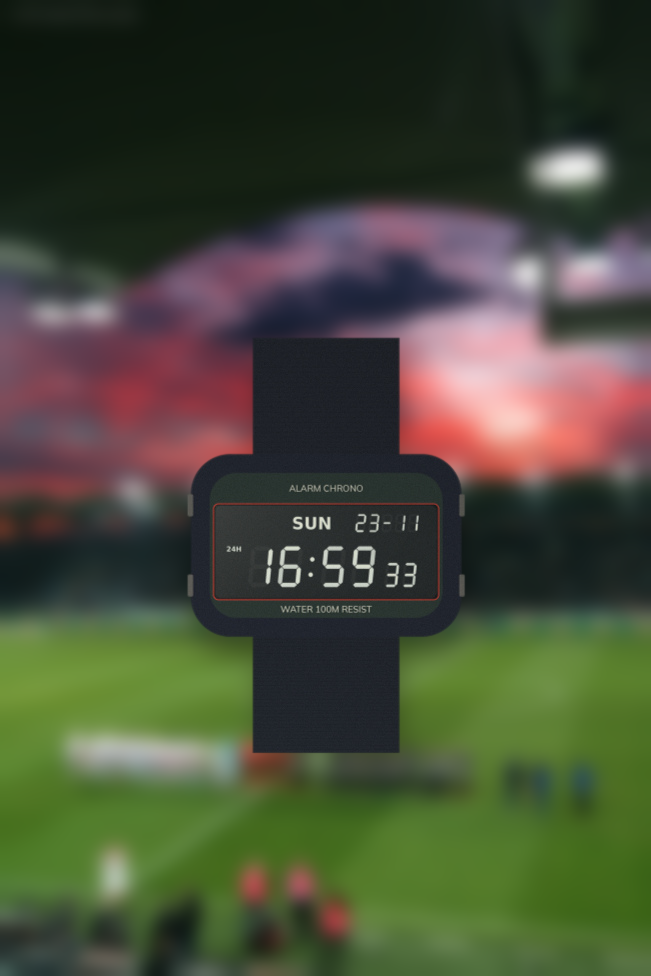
16:59:33
